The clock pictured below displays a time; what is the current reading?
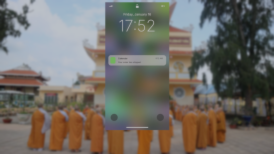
17:52
